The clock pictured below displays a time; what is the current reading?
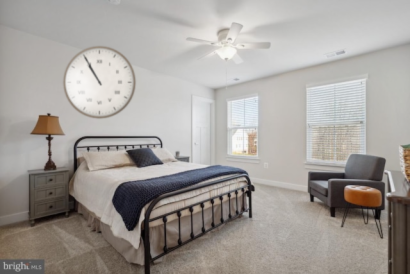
10:55
